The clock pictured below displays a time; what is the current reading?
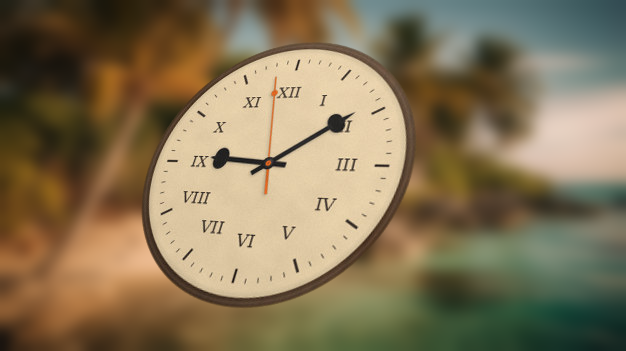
9:08:58
